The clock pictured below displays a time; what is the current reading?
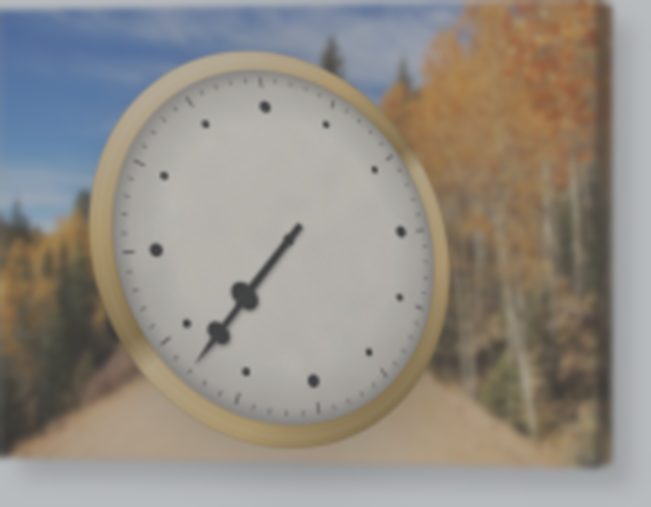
7:38
